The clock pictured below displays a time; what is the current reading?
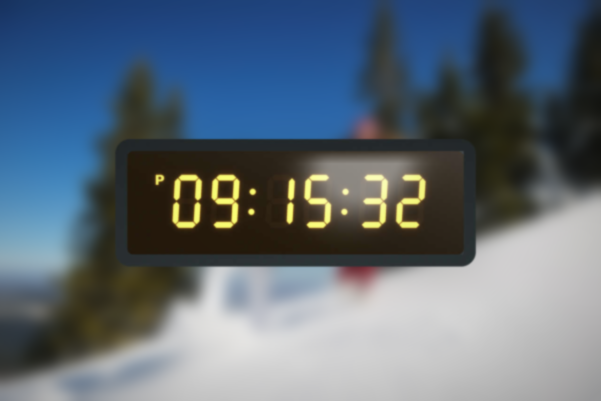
9:15:32
